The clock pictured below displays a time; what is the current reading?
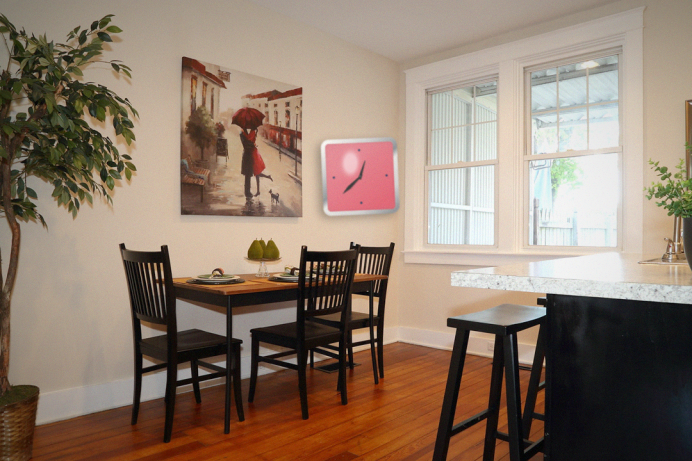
12:38
